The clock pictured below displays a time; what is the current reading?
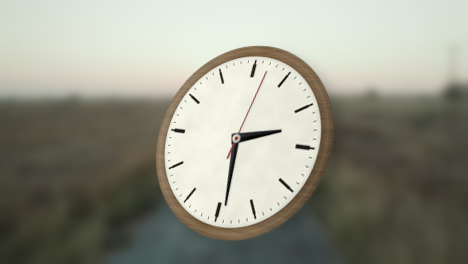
2:29:02
